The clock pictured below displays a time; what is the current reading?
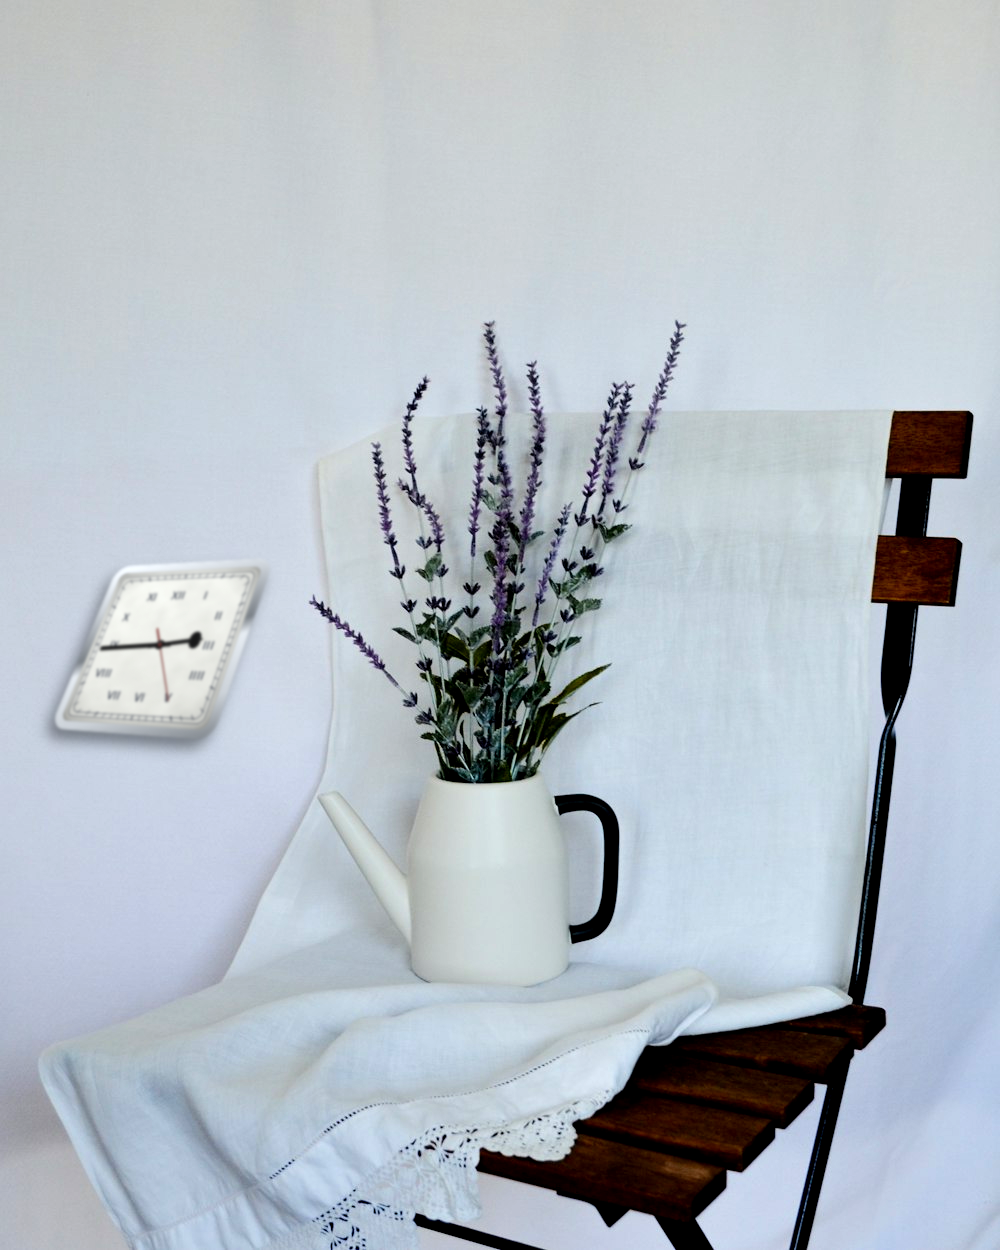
2:44:25
